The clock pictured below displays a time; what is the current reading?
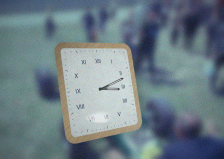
3:12
